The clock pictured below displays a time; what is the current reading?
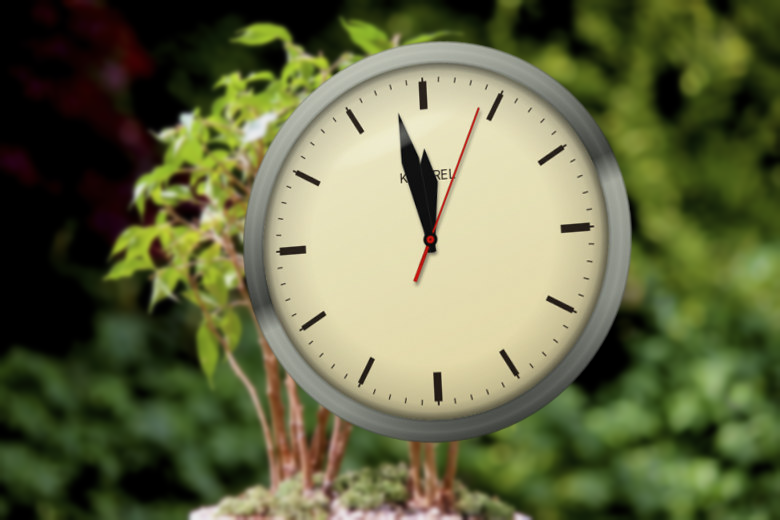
11:58:04
